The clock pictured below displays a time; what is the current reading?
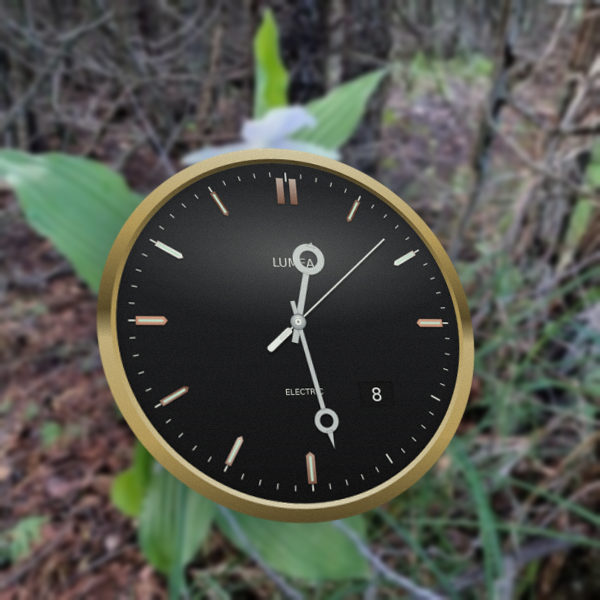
12:28:08
